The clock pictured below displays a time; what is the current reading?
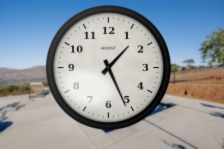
1:26
